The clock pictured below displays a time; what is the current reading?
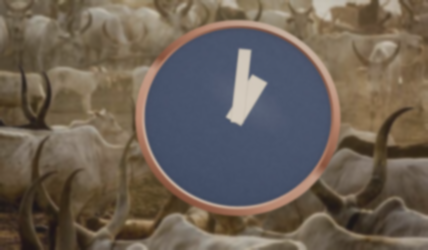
1:01
